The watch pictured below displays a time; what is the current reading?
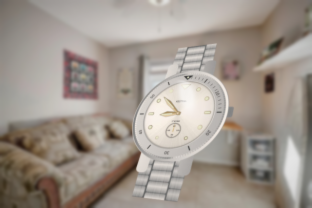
8:52
